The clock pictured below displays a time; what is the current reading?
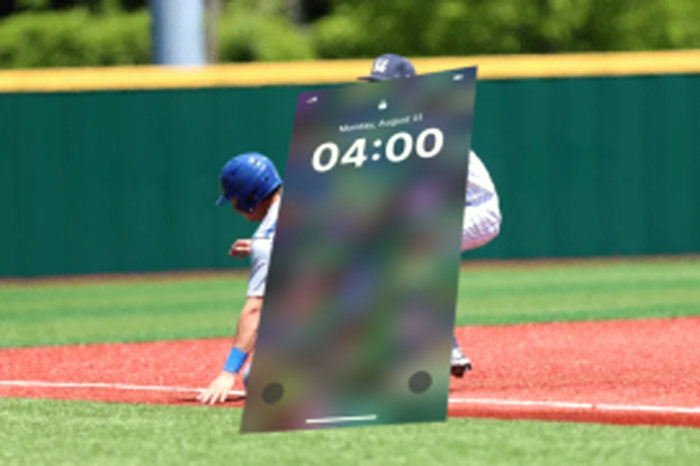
4:00
